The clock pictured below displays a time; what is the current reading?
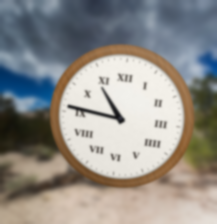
10:46
